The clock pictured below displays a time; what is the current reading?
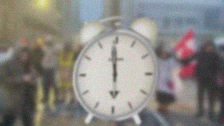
5:59
